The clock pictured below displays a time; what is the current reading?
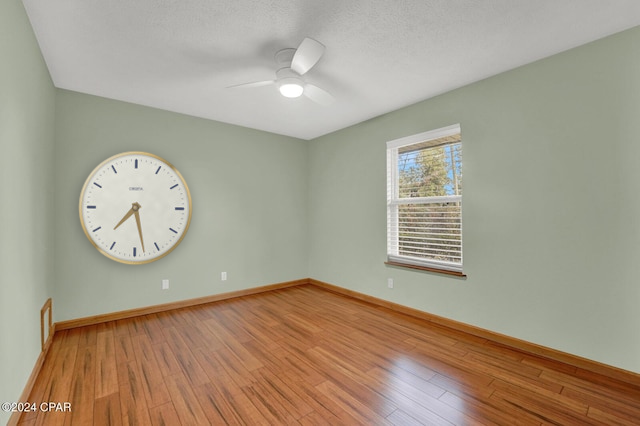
7:28
